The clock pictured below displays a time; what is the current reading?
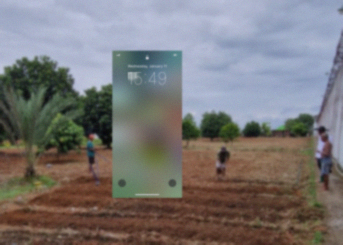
15:49
